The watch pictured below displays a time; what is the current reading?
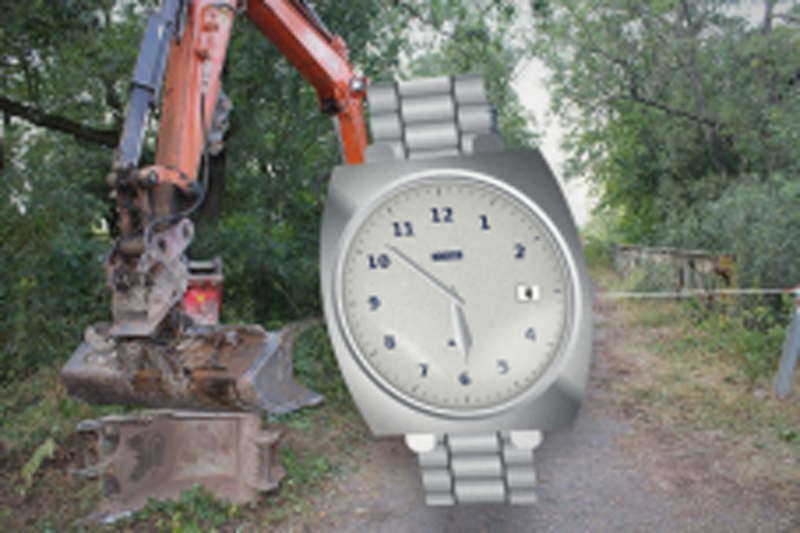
5:52
